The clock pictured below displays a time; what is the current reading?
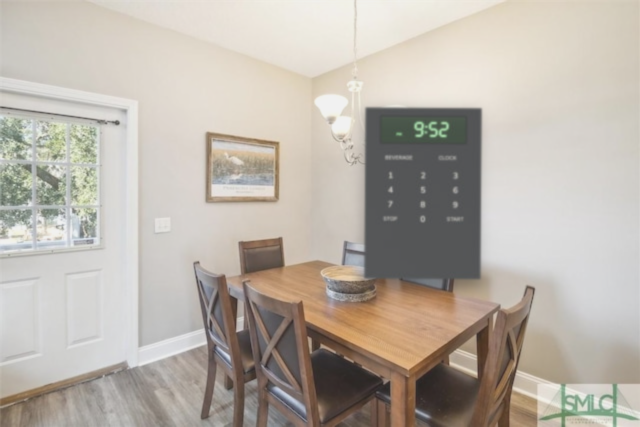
9:52
